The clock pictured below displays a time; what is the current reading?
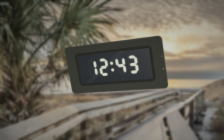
12:43
